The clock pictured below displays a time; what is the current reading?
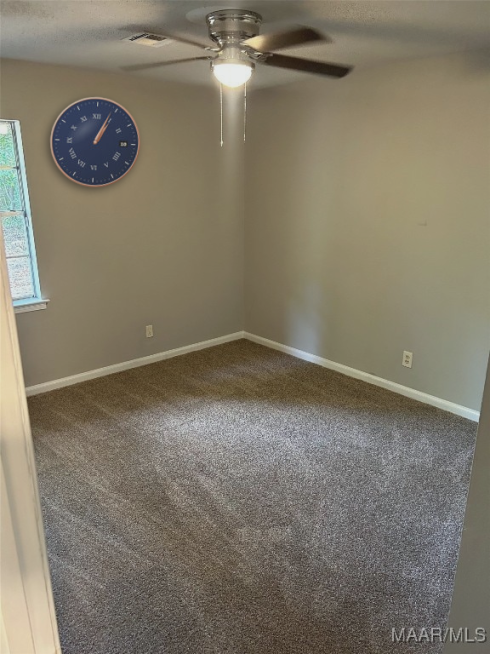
1:04
